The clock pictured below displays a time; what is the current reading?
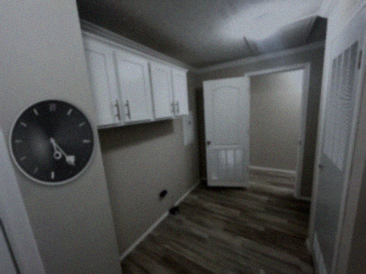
5:23
